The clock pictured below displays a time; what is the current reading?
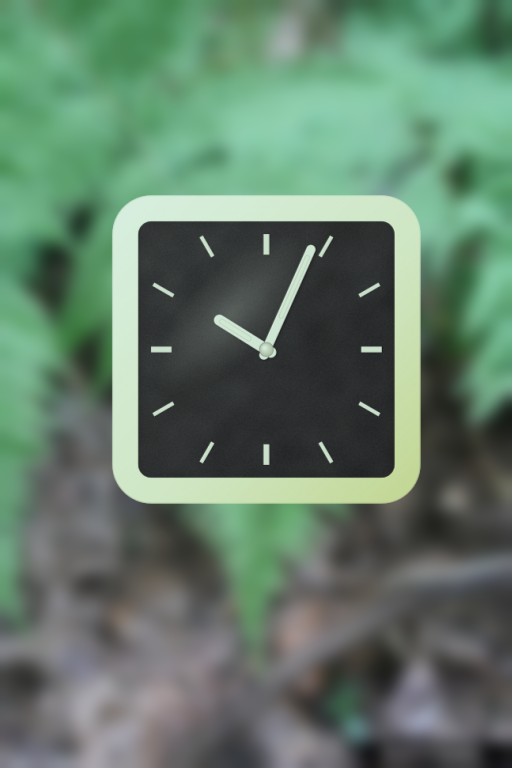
10:04
